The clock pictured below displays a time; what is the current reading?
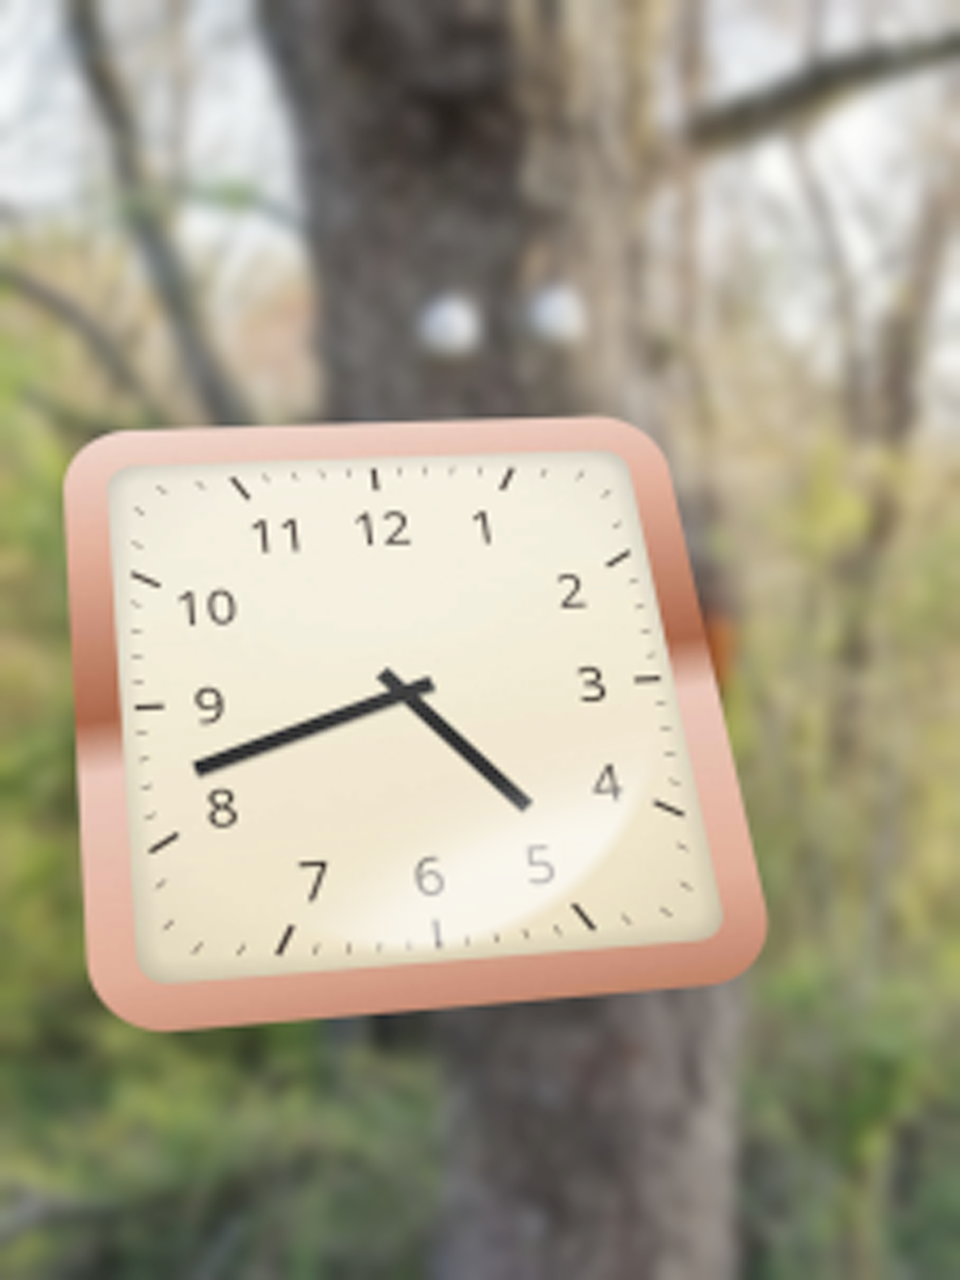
4:42
